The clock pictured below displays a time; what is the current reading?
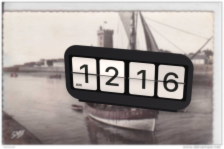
12:16
